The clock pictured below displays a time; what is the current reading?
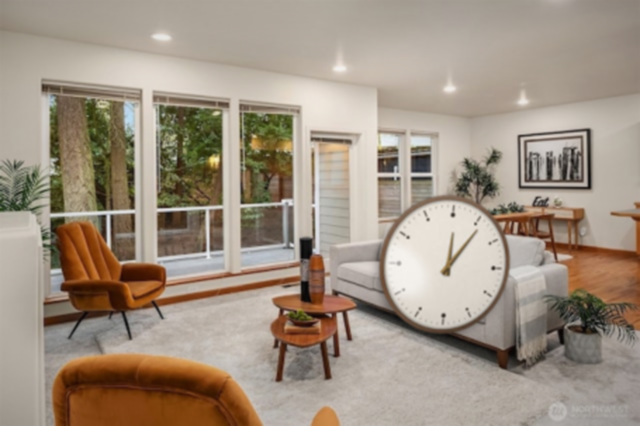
12:06
